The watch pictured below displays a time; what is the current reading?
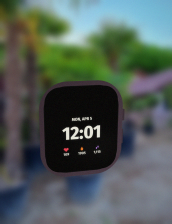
12:01
